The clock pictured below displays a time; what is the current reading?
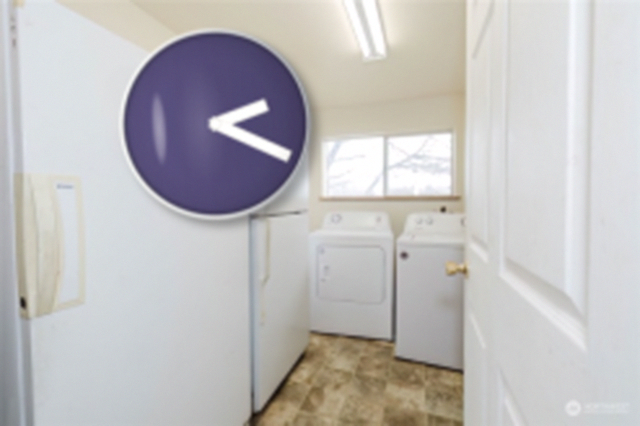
2:19
